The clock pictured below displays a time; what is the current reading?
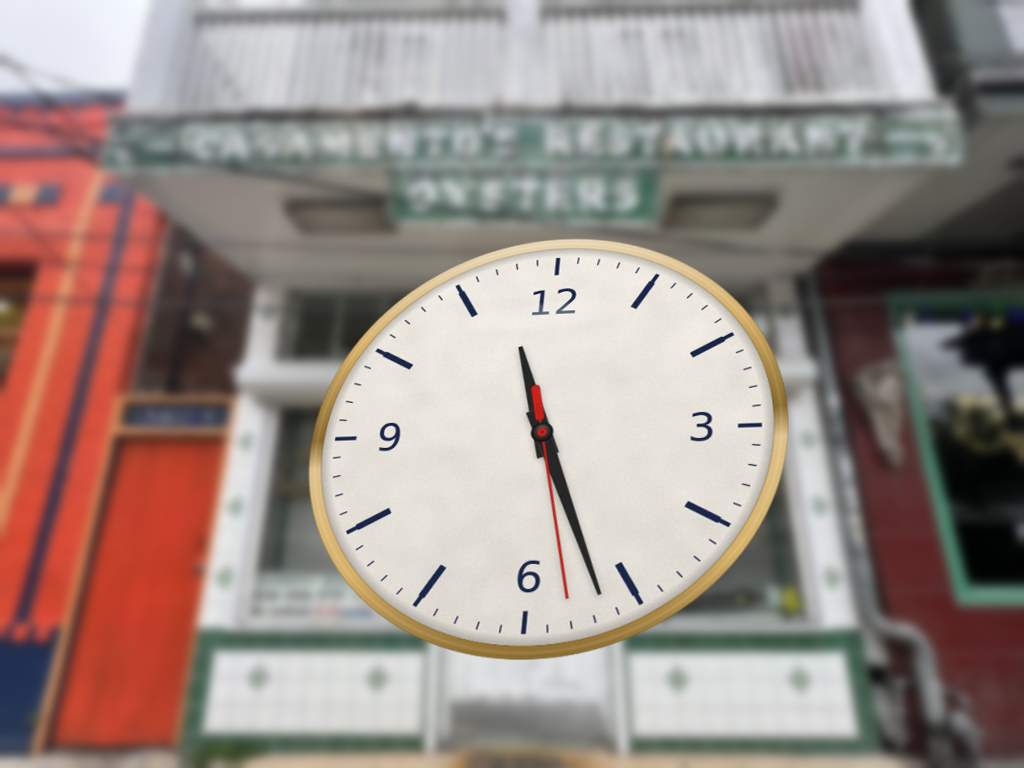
11:26:28
